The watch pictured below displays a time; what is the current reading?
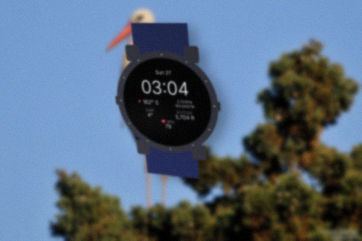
3:04
